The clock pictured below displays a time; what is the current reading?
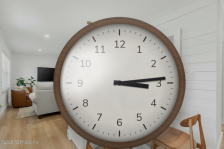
3:14
